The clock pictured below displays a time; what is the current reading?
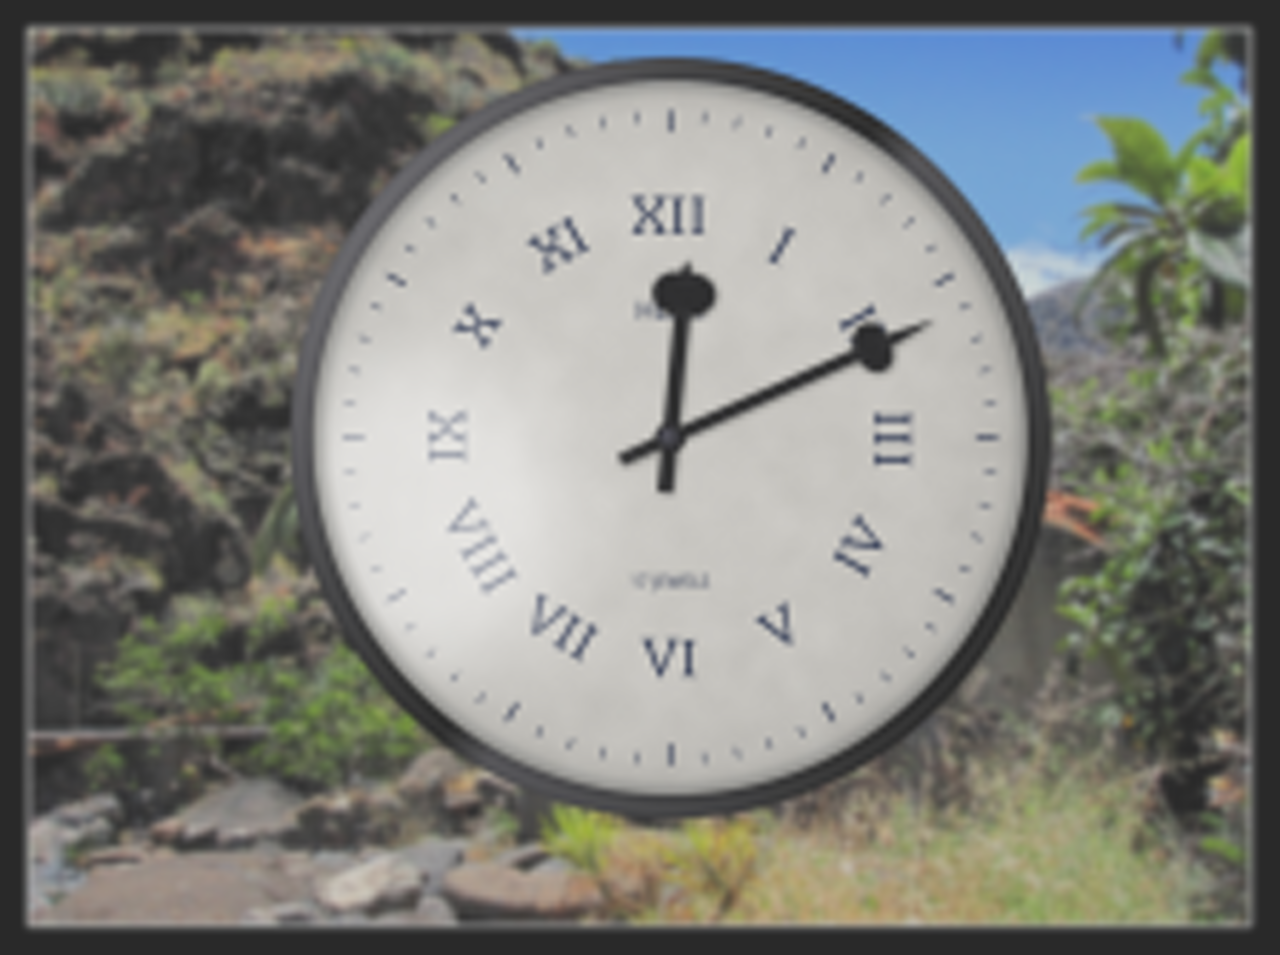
12:11
